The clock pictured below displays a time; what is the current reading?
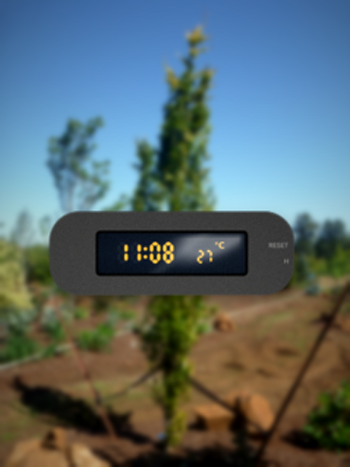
11:08
